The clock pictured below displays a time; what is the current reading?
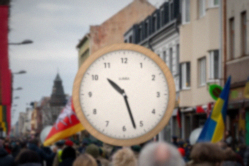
10:27
